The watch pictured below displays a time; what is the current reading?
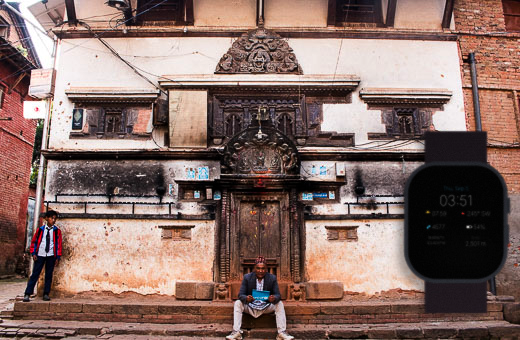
3:51
